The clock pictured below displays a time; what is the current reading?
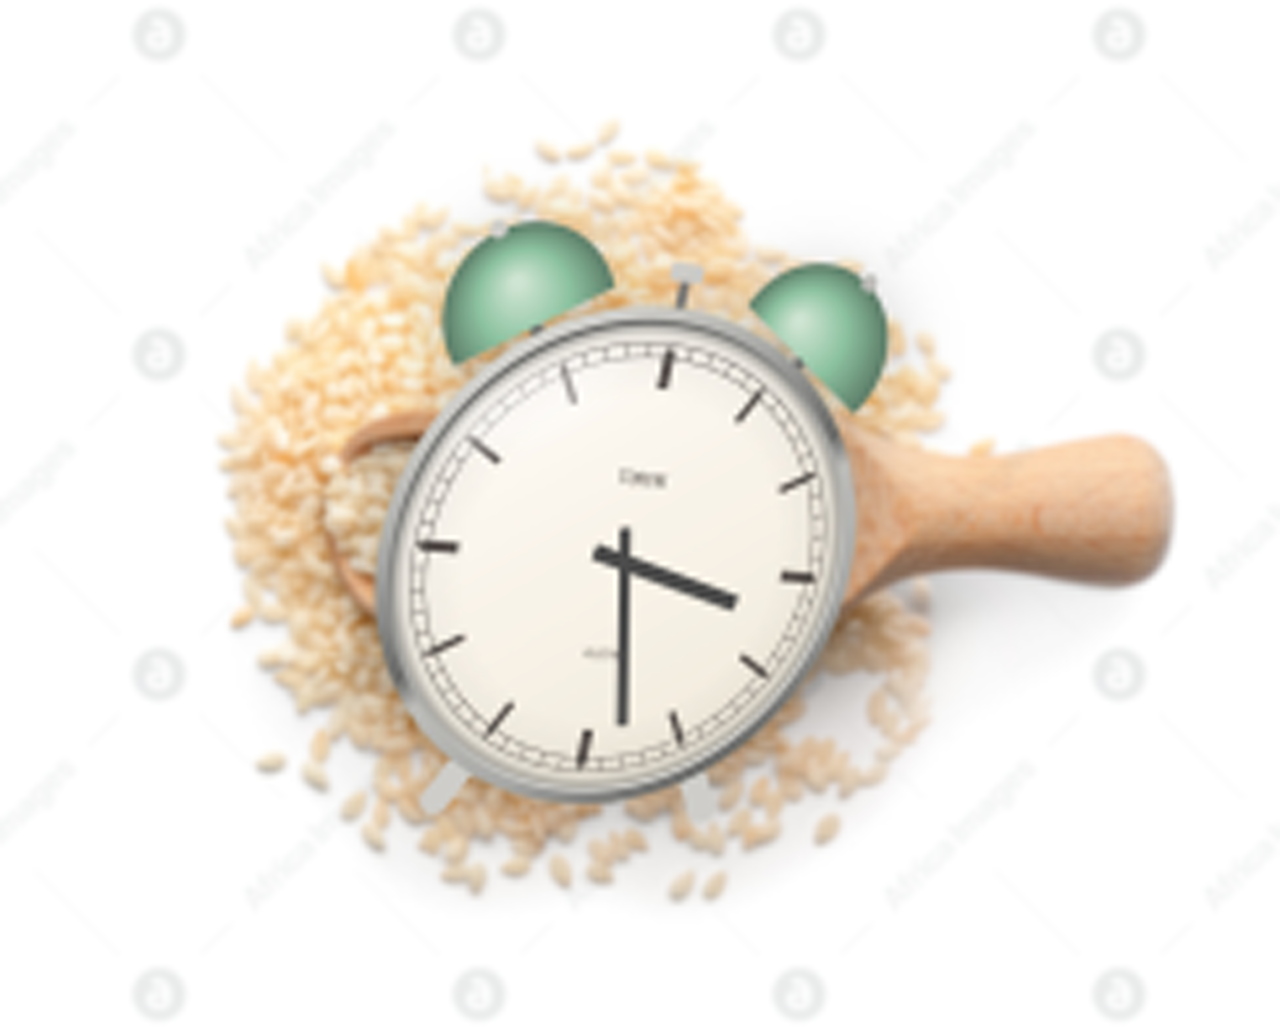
3:28
